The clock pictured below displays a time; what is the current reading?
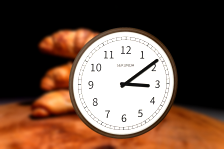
3:09
